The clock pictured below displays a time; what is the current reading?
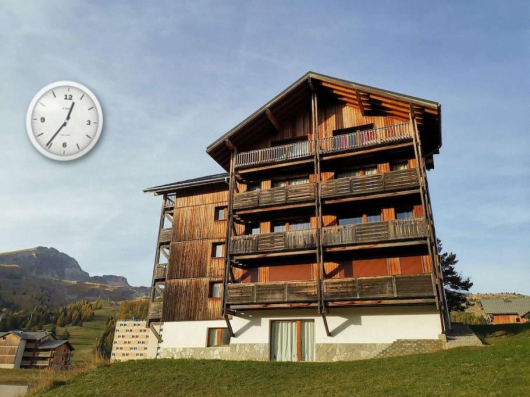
12:36
